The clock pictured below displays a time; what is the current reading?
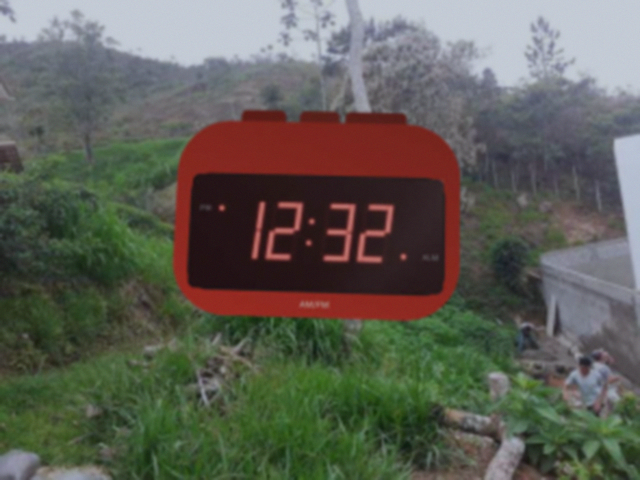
12:32
